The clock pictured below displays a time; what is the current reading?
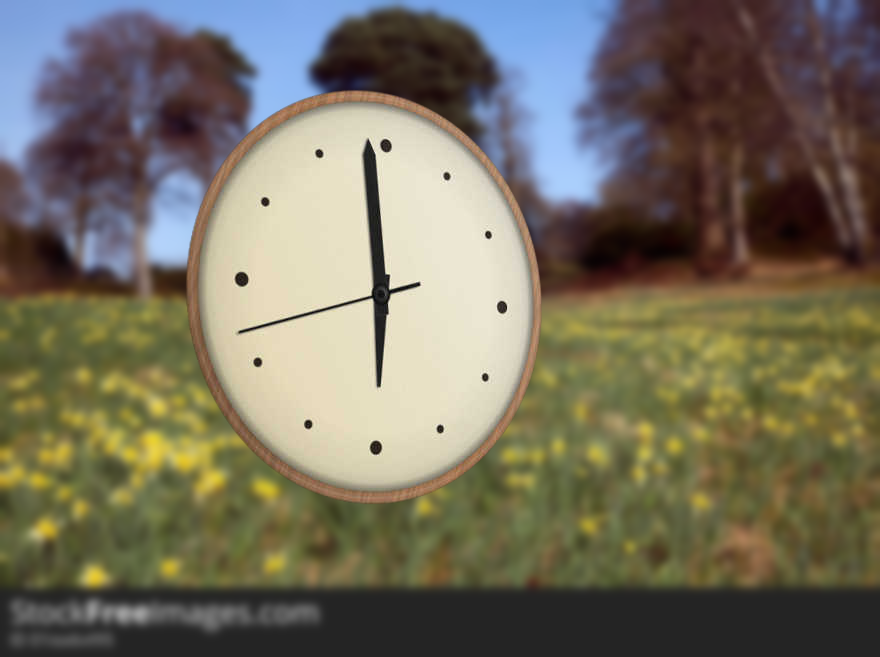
5:58:42
